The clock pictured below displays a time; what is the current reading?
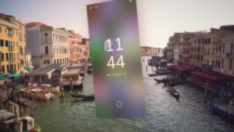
11:44
